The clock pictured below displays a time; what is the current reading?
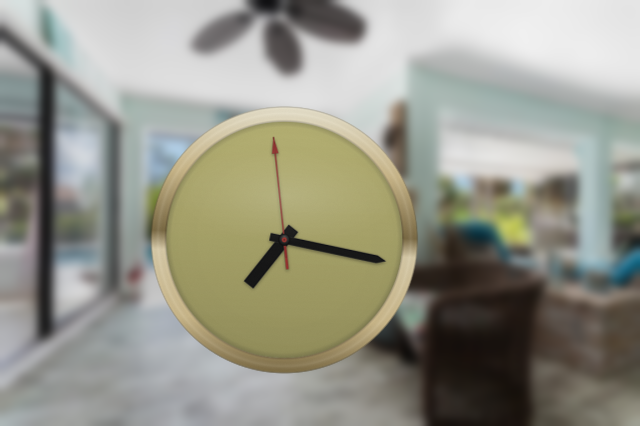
7:16:59
